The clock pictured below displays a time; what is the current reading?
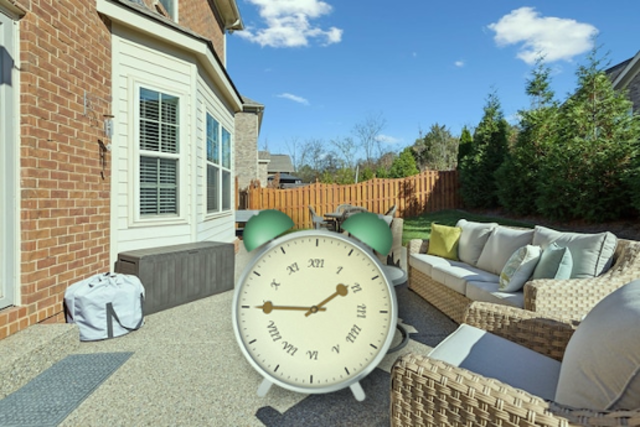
1:45
